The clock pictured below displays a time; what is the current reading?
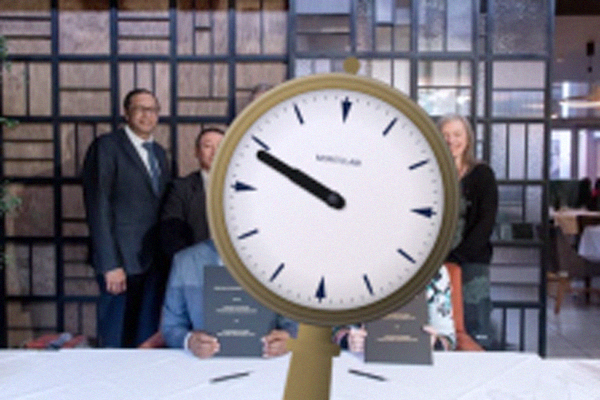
9:49
